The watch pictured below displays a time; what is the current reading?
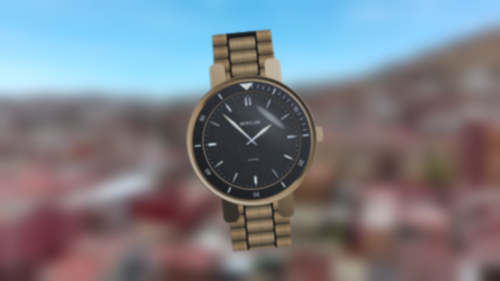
1:53
